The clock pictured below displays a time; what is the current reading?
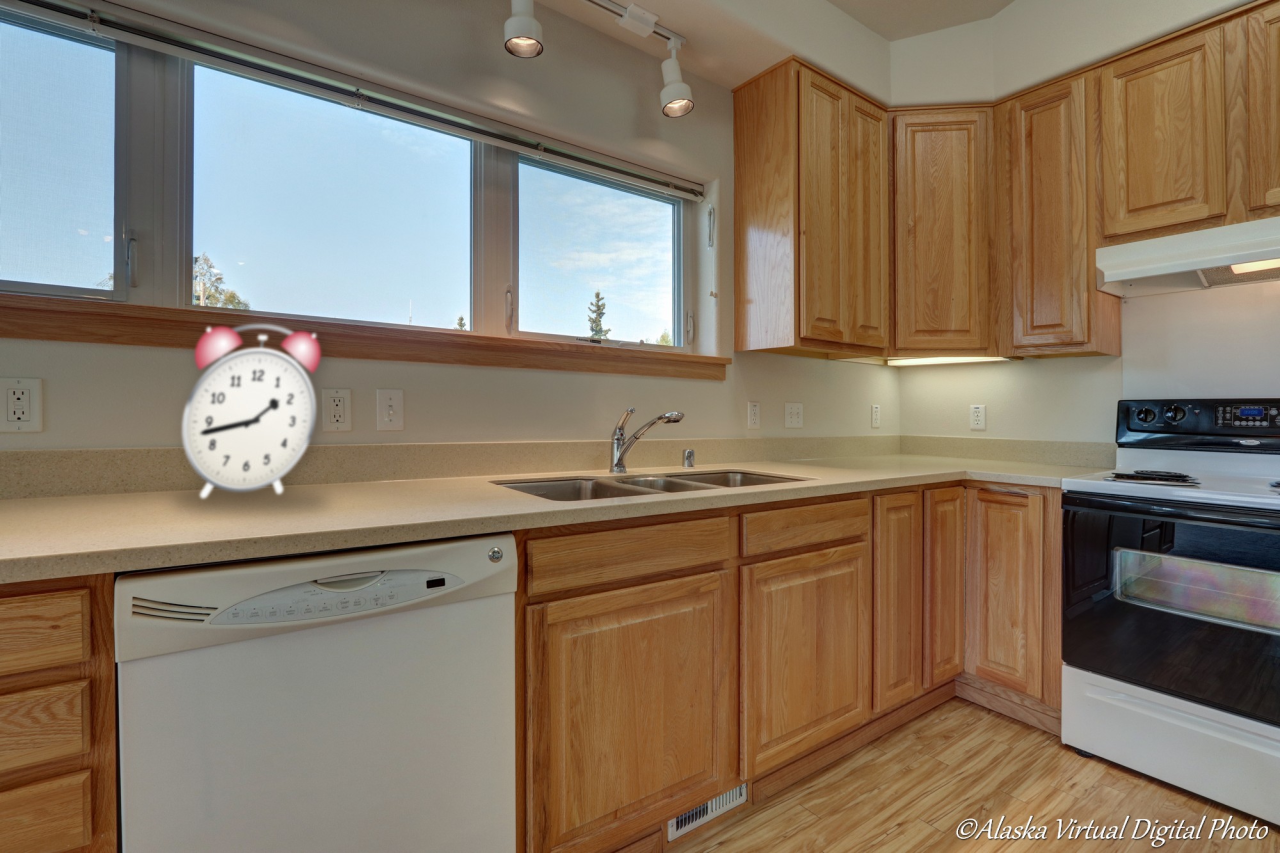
1:43
